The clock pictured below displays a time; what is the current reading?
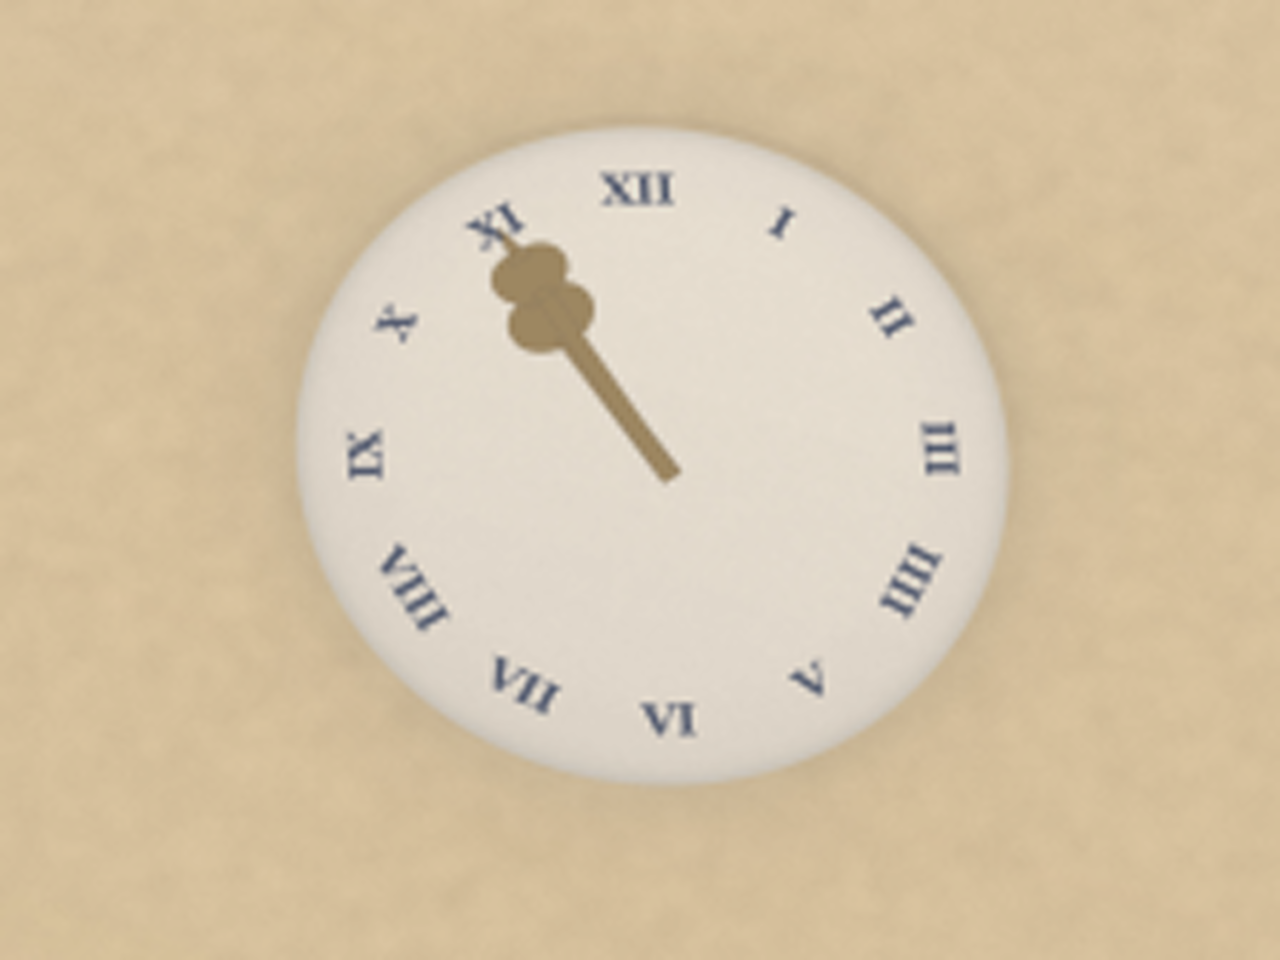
10:55
